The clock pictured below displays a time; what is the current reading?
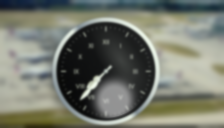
7:37
